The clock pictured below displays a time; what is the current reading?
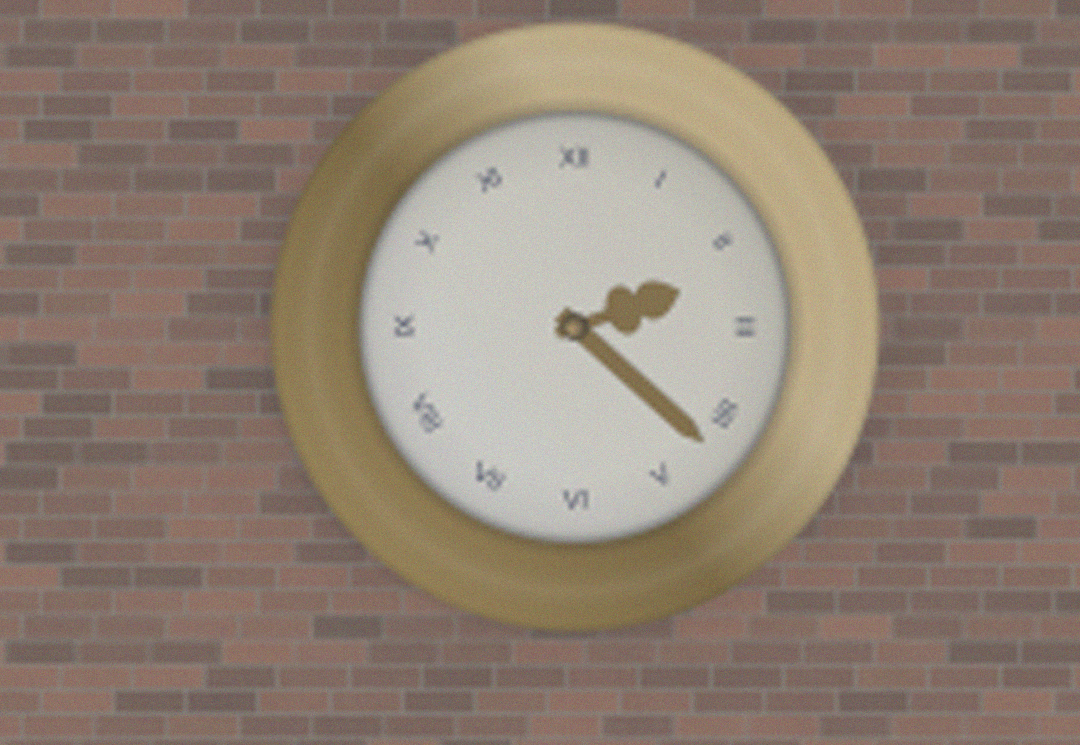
2:22
